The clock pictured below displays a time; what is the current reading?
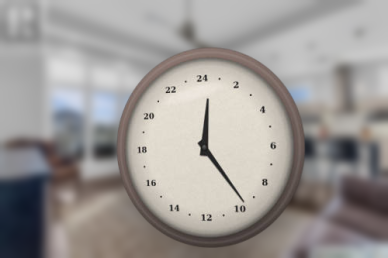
0:24
